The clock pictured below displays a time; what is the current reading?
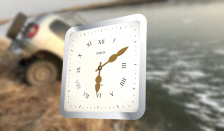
6:10
